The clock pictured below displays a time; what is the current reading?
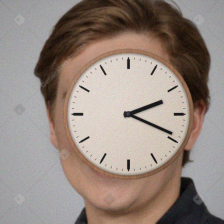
2:19
